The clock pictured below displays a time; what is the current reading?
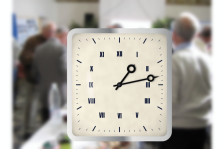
1:13
